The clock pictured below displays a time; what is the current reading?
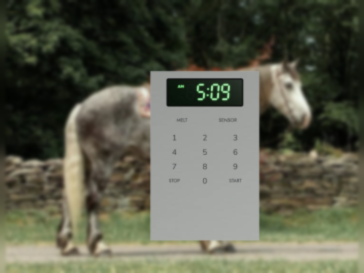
5:09
